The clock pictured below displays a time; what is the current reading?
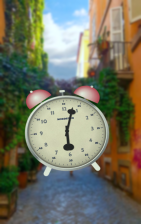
6:03
